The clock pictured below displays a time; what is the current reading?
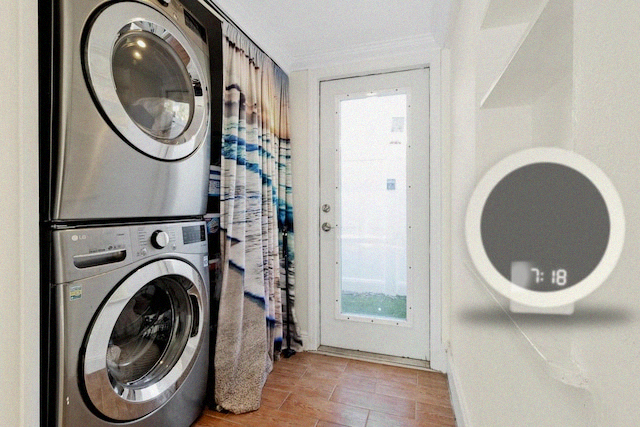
7:18
